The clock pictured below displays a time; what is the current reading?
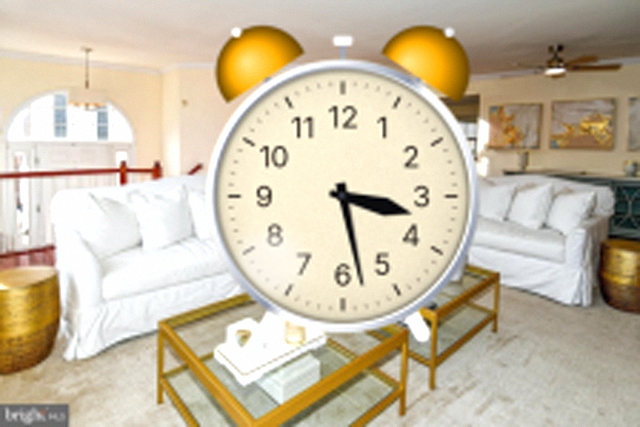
3:28
